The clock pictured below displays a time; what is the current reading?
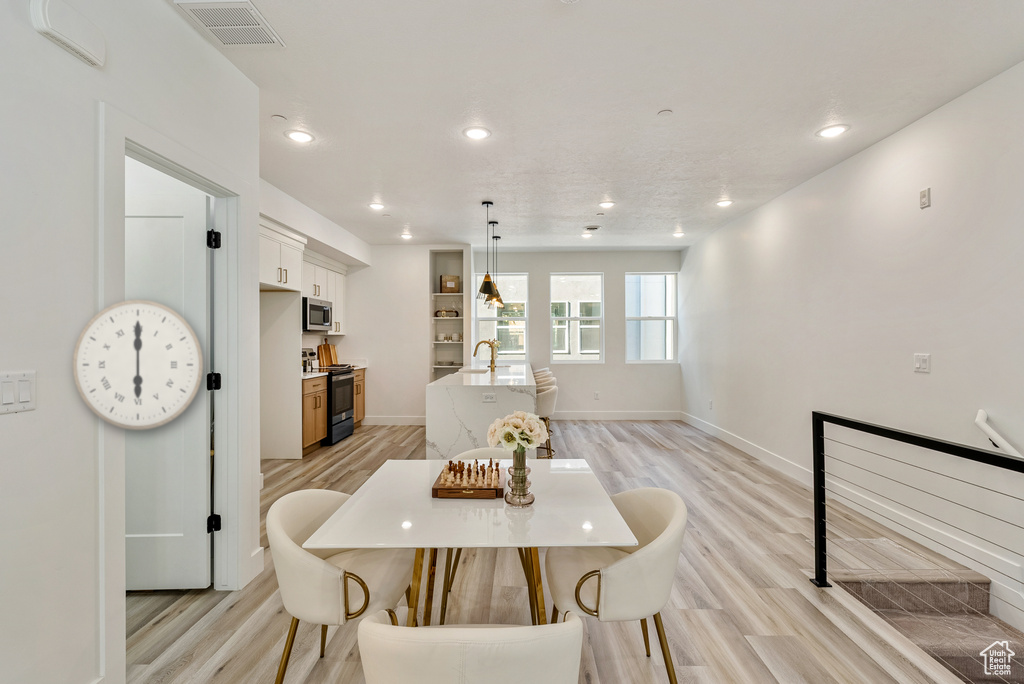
6:00
